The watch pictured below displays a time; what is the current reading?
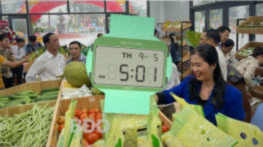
5:01
